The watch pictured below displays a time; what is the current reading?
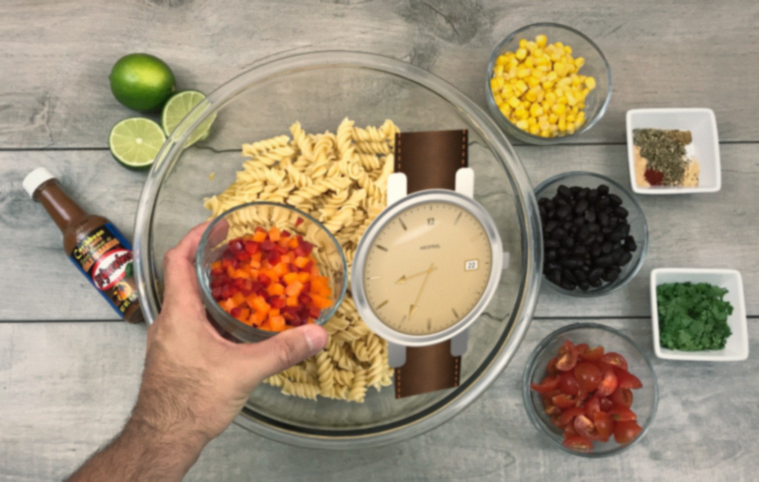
8:34
